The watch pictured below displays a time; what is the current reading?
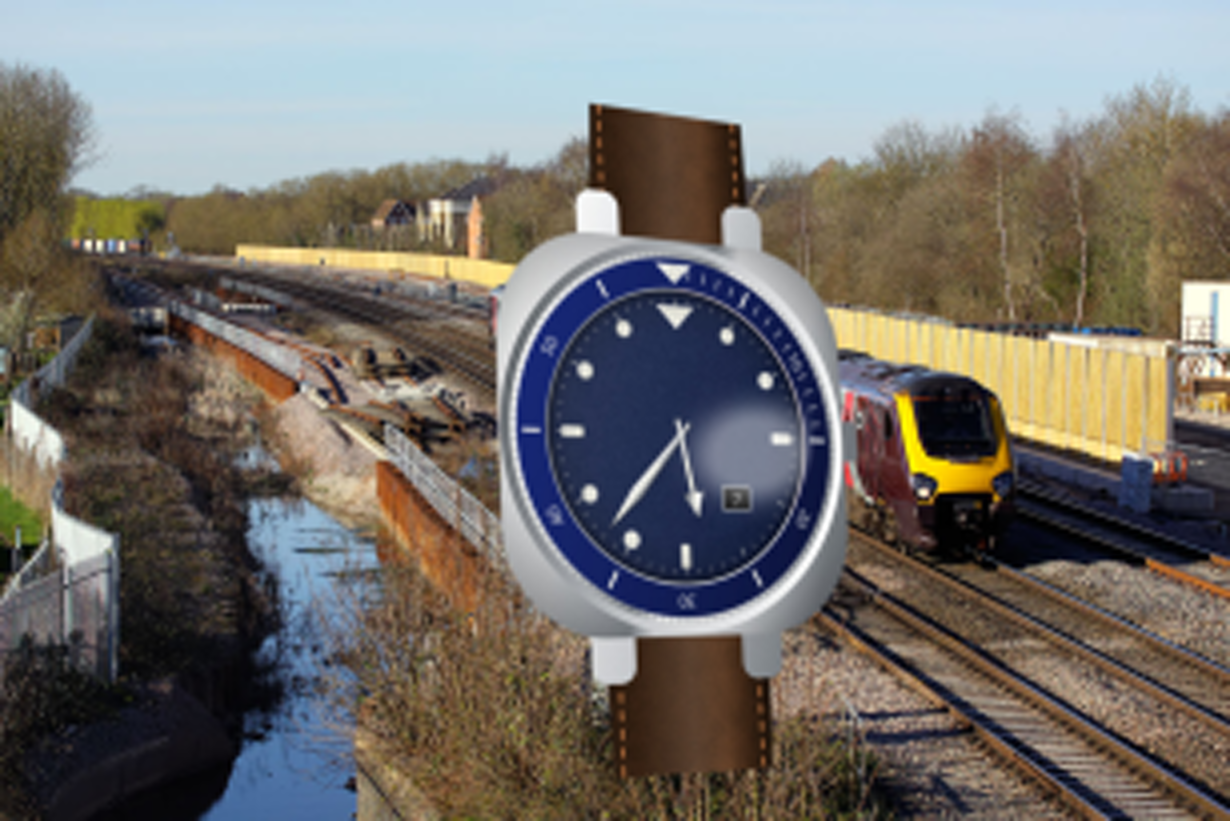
5:37
